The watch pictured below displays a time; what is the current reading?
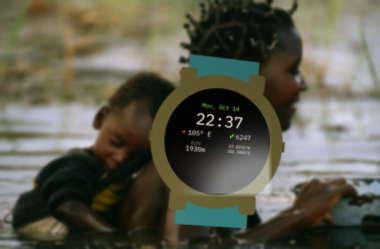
22:37
